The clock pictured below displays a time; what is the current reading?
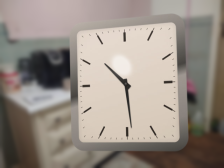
10:29
